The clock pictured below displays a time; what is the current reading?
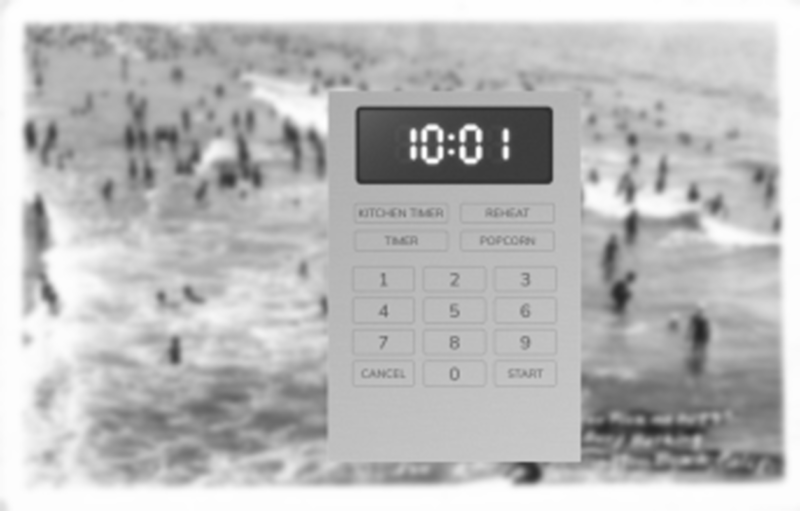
10:01
